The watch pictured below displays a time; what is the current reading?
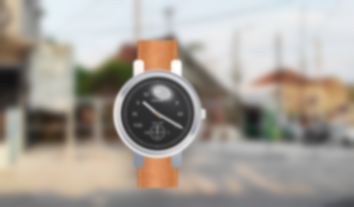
10:20
